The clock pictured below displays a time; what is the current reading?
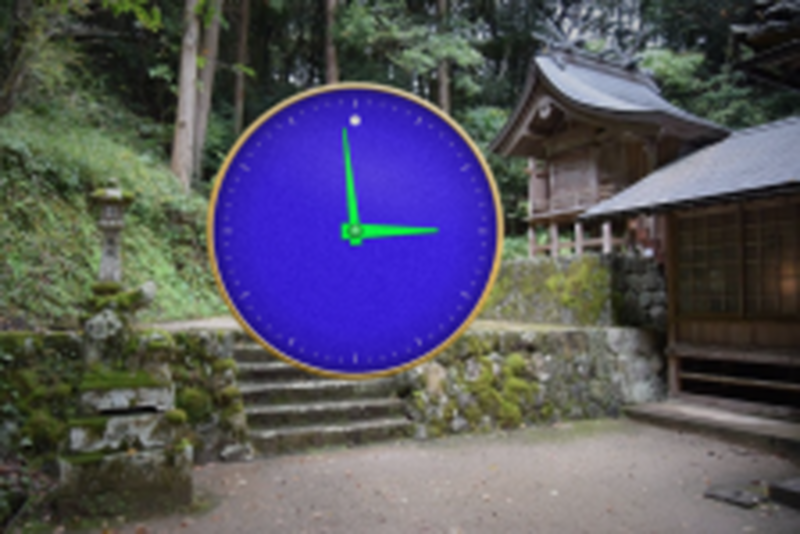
2:59
